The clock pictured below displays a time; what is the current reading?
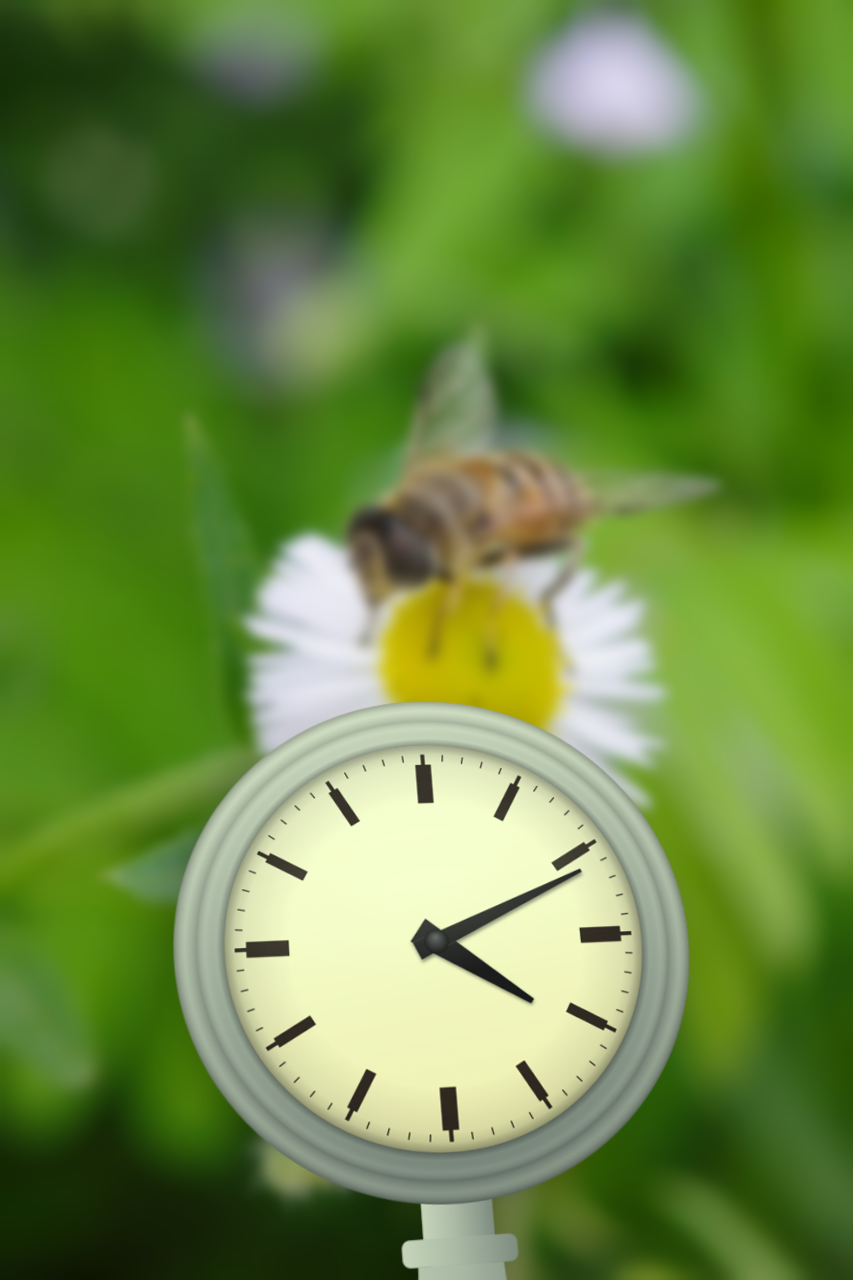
4:11
